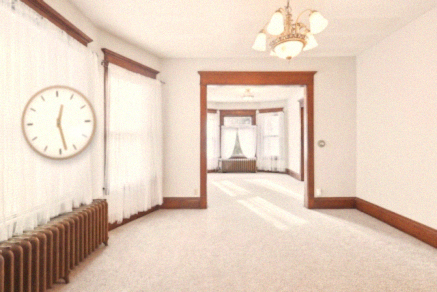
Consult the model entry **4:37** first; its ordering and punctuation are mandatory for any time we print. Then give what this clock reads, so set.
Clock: **12:28**
